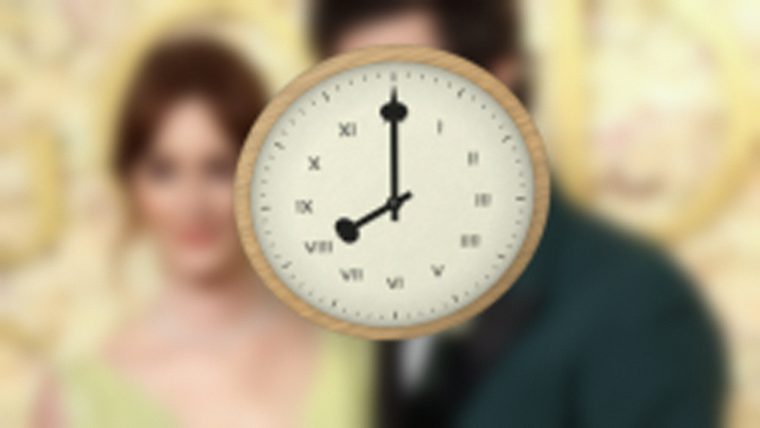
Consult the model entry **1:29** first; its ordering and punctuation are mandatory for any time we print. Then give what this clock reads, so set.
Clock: **8:00**
